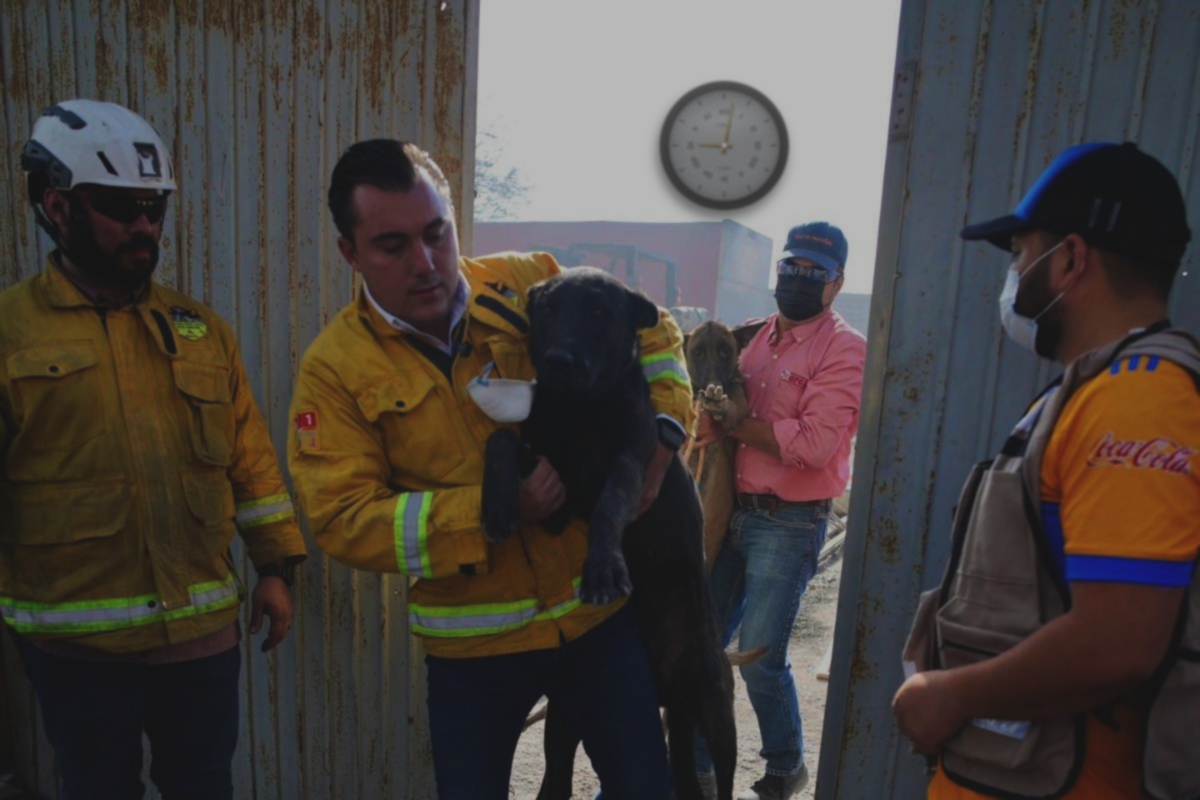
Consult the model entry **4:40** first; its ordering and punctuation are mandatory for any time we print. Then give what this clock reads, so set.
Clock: **9:02**
